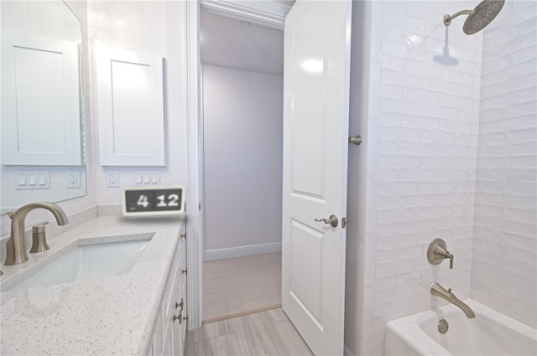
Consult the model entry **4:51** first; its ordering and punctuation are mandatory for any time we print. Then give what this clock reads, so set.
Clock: **4:12**
